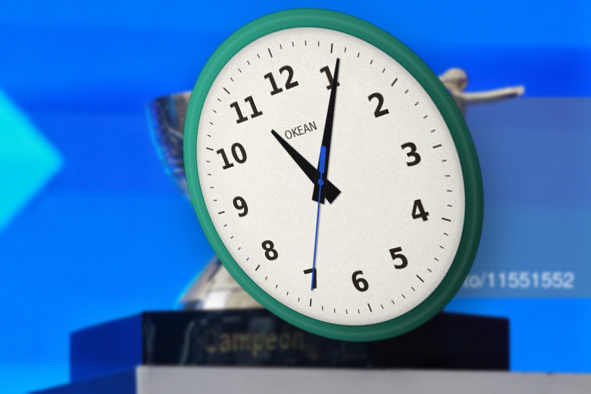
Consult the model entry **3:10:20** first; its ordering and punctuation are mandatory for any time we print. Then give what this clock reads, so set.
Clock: **11:05:35**
